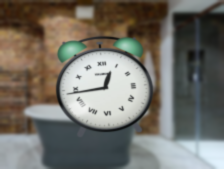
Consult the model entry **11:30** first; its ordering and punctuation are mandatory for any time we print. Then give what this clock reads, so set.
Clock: **12:44**
